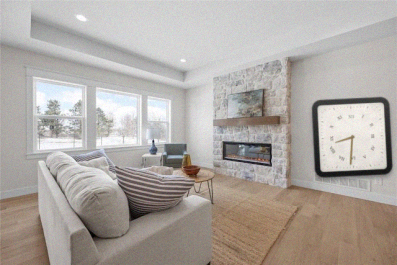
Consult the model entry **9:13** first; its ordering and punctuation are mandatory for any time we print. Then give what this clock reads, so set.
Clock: **8:31**
